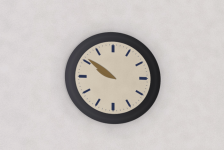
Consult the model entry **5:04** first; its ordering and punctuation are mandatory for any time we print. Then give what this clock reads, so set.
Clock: **9:51**
